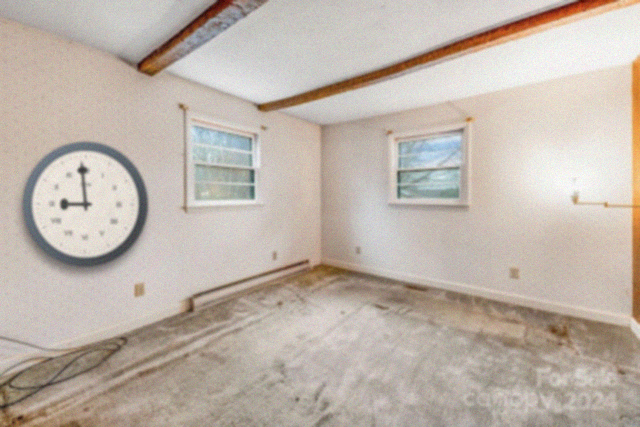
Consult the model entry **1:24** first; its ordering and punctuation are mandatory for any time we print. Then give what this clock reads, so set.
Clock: **8:59**
